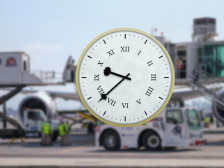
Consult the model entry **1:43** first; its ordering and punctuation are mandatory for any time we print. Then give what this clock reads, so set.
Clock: **9:38**
